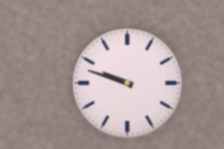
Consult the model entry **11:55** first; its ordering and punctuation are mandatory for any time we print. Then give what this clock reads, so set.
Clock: **9:48**
